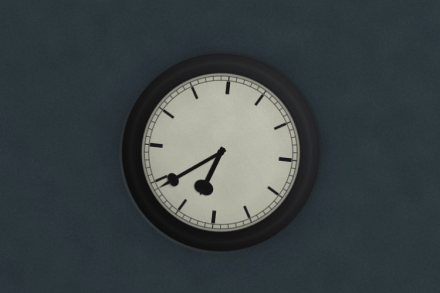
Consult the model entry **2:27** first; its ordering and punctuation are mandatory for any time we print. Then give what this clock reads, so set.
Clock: **6:39**
